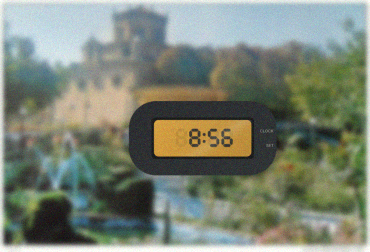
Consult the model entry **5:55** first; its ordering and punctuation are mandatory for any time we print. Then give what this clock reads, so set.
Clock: **8:56**
